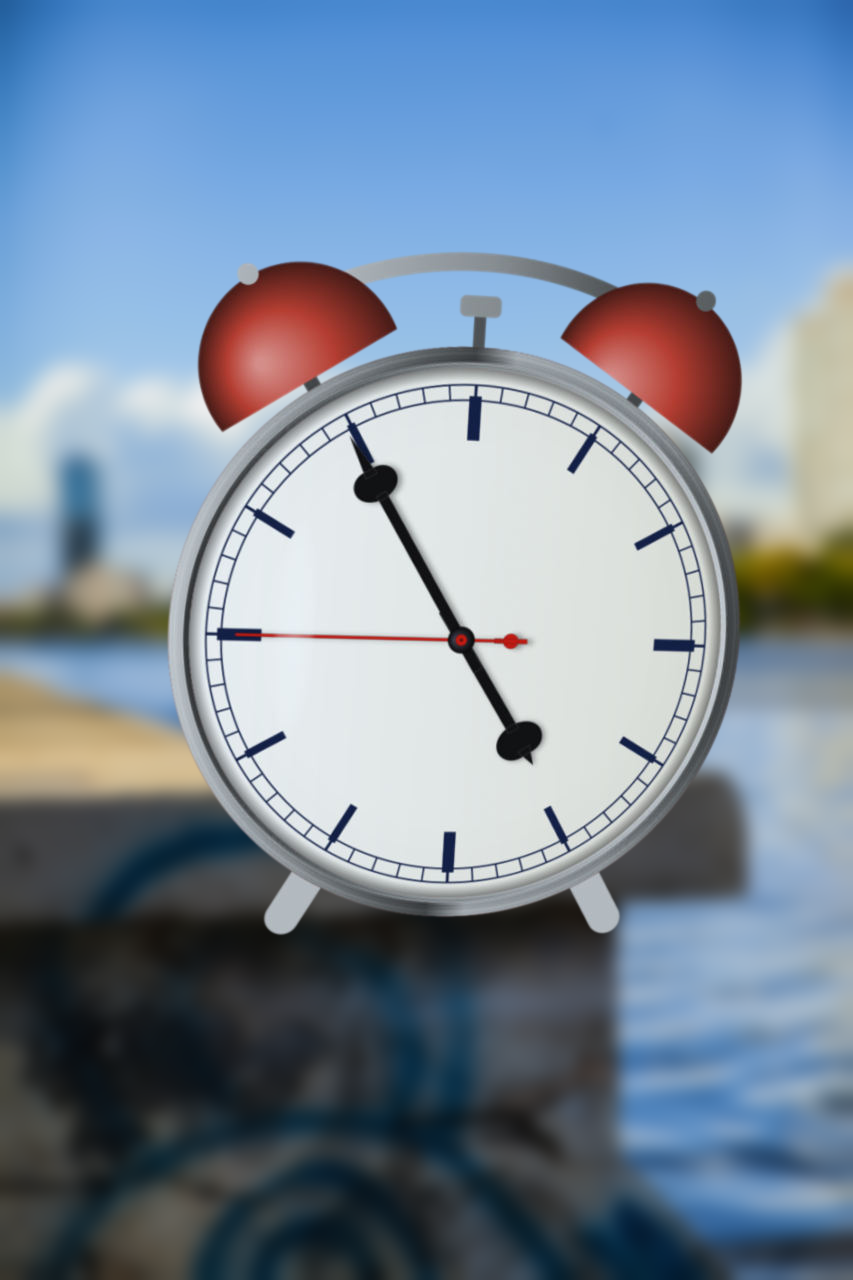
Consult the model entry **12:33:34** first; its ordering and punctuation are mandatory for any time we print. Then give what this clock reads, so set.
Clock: **4:54:45**
